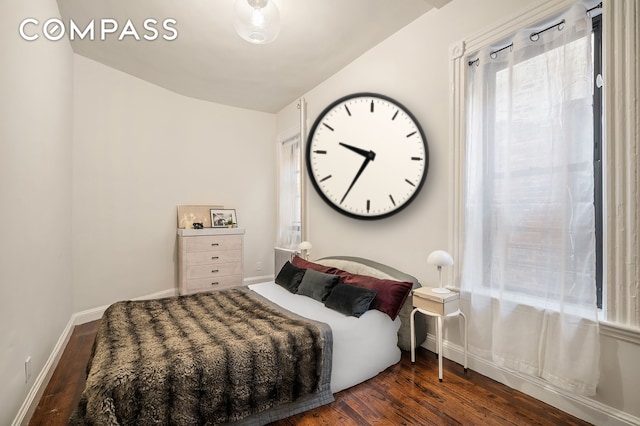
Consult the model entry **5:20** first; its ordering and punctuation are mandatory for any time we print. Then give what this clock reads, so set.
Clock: **9:35**
